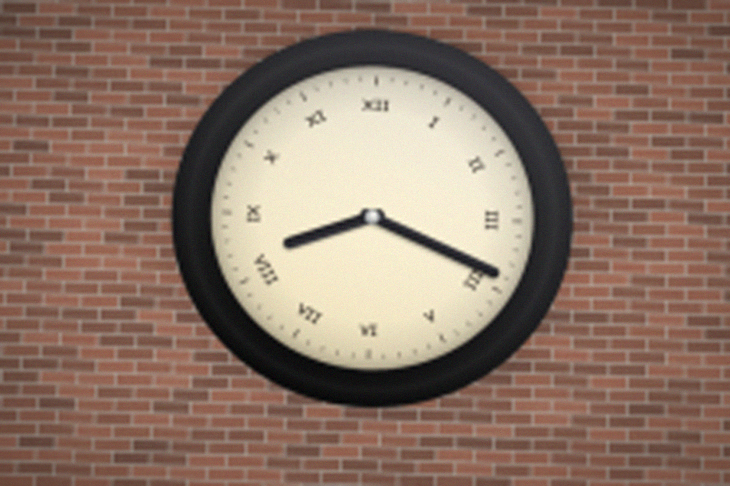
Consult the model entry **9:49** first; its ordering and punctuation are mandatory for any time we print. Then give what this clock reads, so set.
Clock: **8:19**
